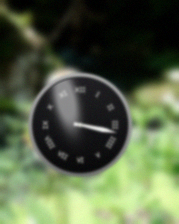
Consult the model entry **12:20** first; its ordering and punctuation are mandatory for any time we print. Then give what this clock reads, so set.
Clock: **3:17**
